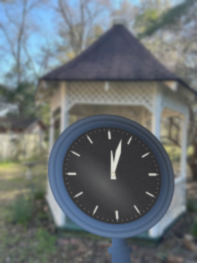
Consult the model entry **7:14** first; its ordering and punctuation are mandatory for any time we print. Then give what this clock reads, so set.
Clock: **12:03**
